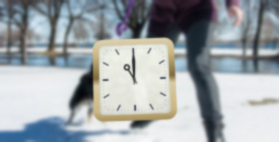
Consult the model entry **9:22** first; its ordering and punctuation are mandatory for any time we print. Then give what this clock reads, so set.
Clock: **11:00**
